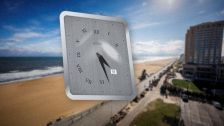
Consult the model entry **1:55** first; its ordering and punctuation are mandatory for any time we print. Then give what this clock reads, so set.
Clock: **4:27**
